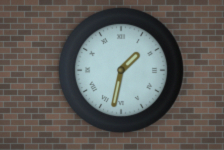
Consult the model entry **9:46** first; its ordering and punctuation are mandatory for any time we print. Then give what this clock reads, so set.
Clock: **1:32**
